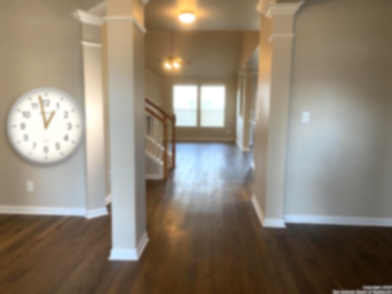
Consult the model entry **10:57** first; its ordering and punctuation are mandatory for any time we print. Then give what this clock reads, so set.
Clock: **12:58**
